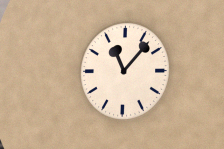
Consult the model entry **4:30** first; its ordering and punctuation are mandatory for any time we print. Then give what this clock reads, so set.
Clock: **11:07**
